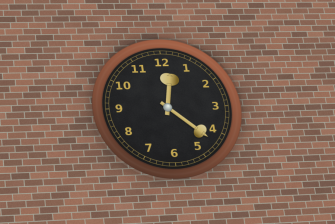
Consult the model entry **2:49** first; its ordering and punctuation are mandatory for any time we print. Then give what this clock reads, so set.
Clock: **12:22**
